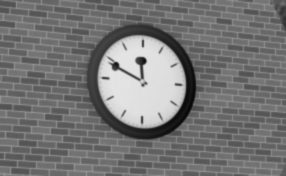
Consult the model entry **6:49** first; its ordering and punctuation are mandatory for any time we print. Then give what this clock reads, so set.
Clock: **11:49**
